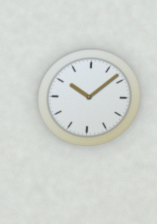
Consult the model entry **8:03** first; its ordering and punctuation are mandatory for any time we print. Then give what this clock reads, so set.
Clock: **10:08**
